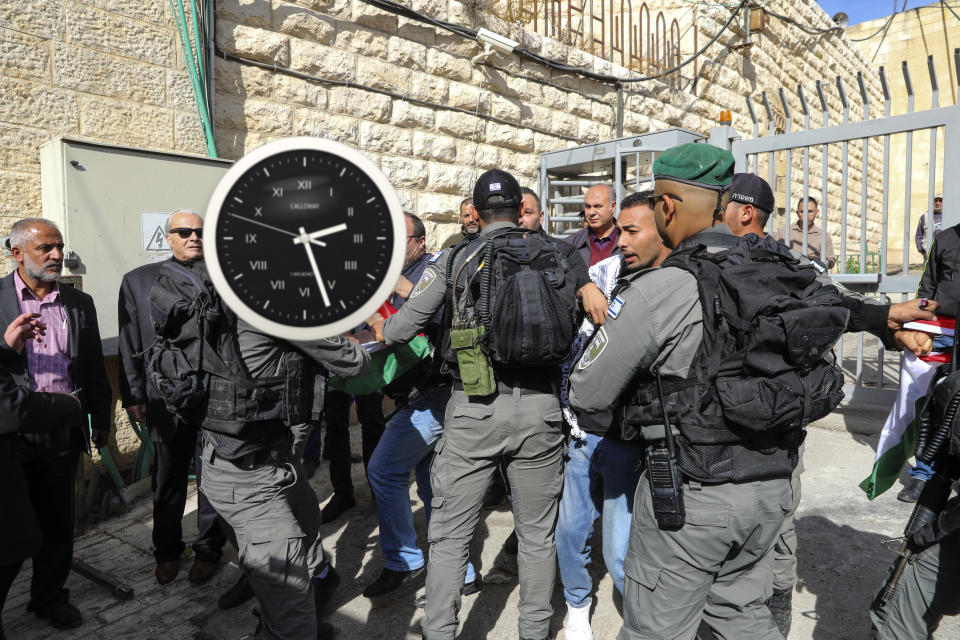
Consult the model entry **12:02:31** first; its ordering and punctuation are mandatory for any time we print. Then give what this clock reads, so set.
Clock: **2:26:48**
